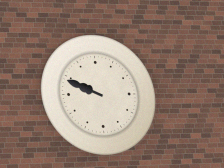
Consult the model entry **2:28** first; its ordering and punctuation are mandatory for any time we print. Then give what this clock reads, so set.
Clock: **9:49**
